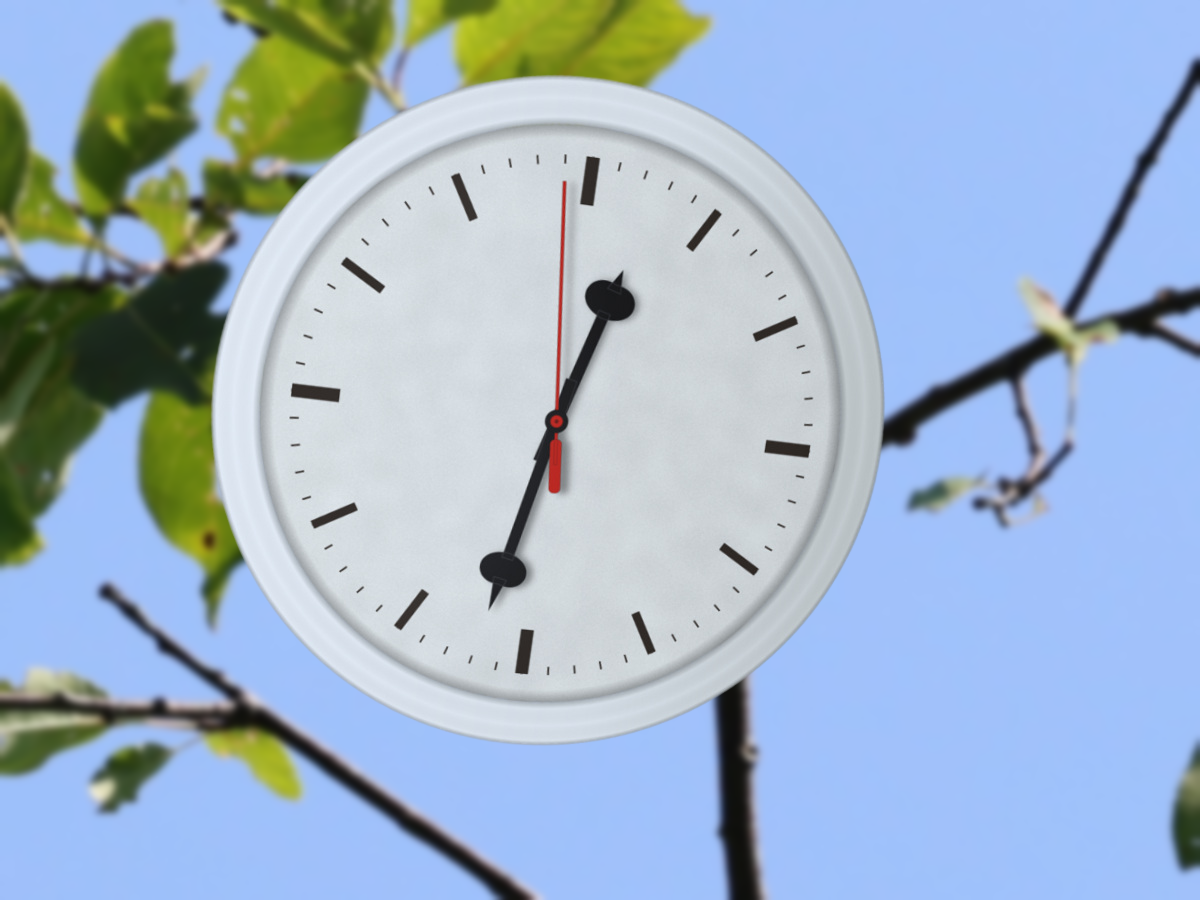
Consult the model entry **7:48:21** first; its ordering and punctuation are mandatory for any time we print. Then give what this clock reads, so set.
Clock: **12:31:59**
